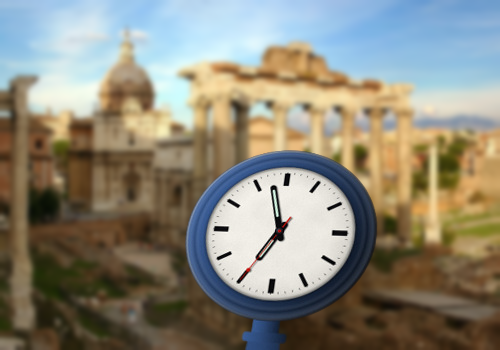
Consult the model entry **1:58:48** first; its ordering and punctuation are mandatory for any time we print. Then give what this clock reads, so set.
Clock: **6:57:35**
